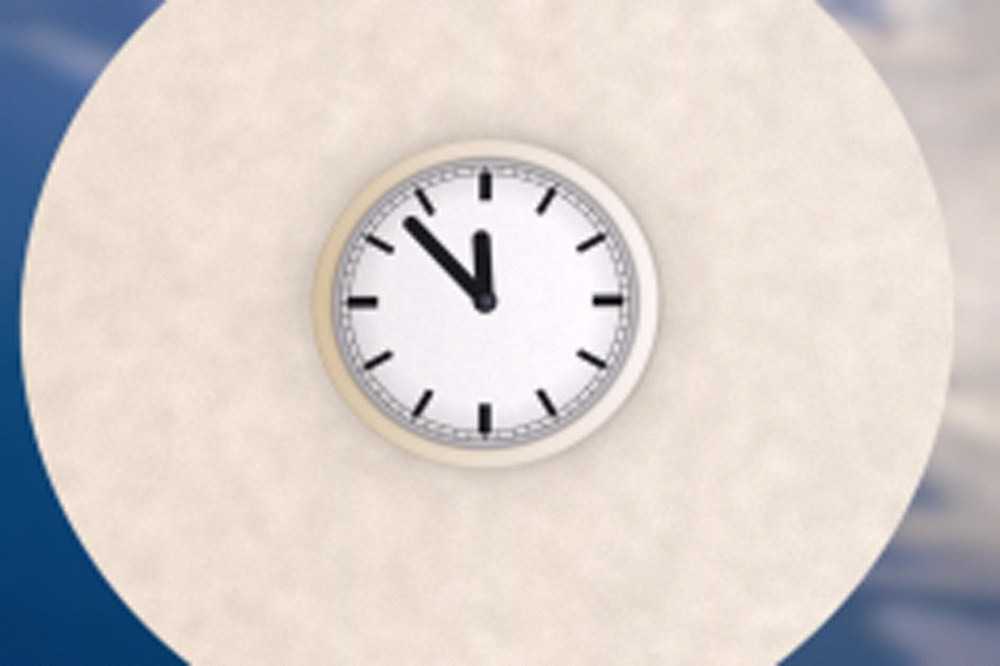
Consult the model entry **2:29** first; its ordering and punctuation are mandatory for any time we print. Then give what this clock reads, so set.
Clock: **11:53**
